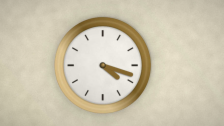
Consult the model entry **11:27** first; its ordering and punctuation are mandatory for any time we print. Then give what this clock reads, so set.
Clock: **4:18**
